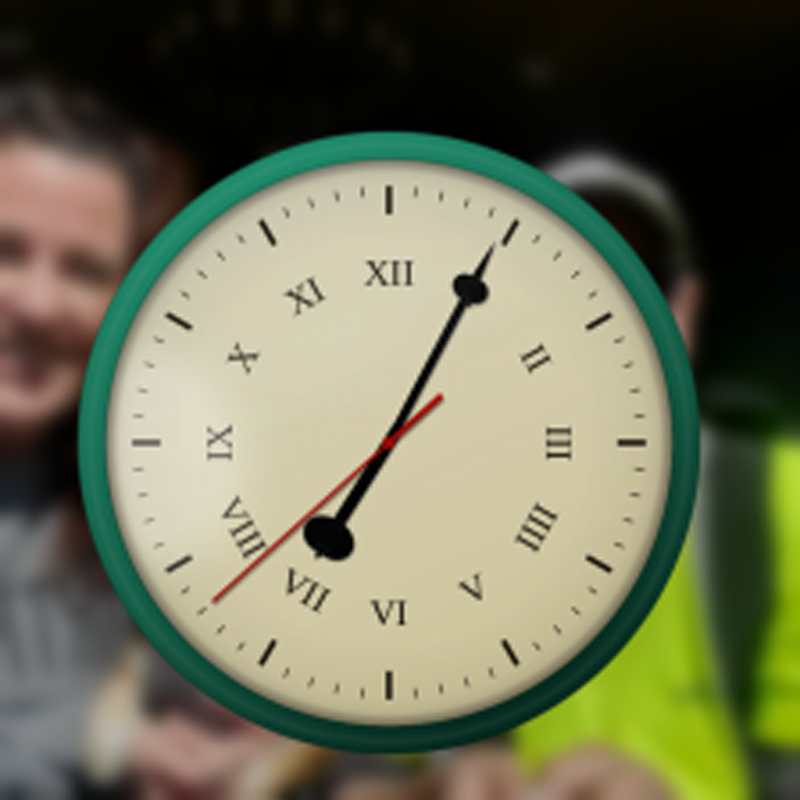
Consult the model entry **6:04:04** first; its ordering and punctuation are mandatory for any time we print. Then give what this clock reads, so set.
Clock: **7:04:38**
